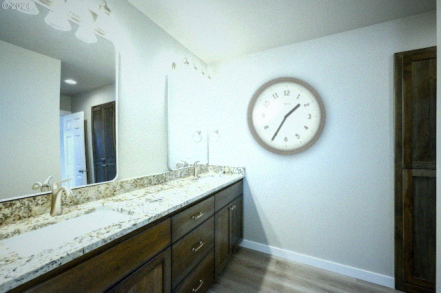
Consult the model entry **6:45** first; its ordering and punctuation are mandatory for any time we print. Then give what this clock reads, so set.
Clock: **1:35**
